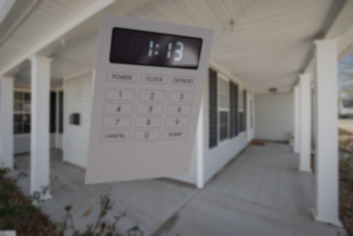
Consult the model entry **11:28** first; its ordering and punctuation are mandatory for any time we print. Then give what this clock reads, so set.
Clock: **1:13**
